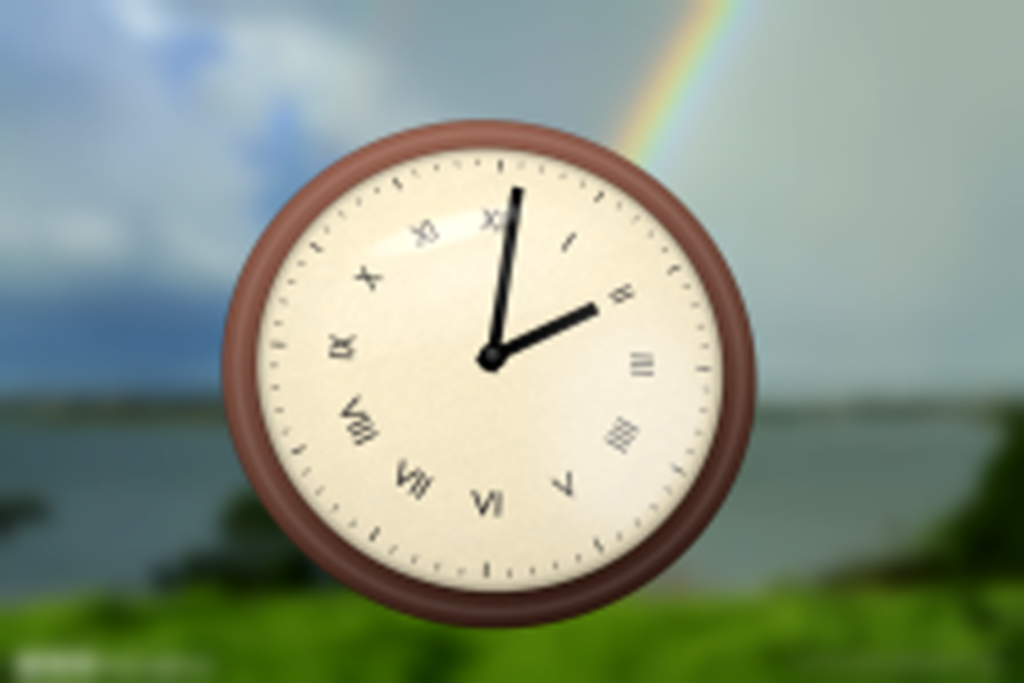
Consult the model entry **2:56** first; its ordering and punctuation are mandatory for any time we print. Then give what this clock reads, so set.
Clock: **2:01**
